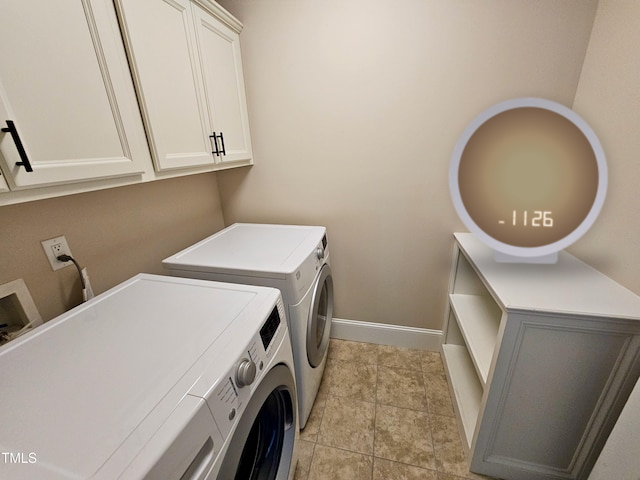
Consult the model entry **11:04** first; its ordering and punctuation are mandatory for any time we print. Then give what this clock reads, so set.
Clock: **11:26**
